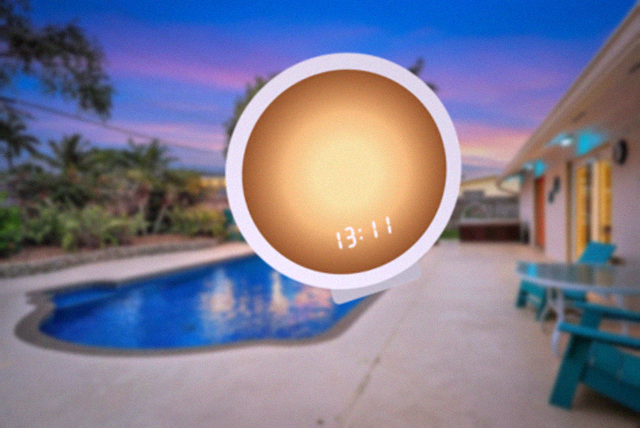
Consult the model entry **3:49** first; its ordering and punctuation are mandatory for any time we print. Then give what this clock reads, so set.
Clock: **13:11**
